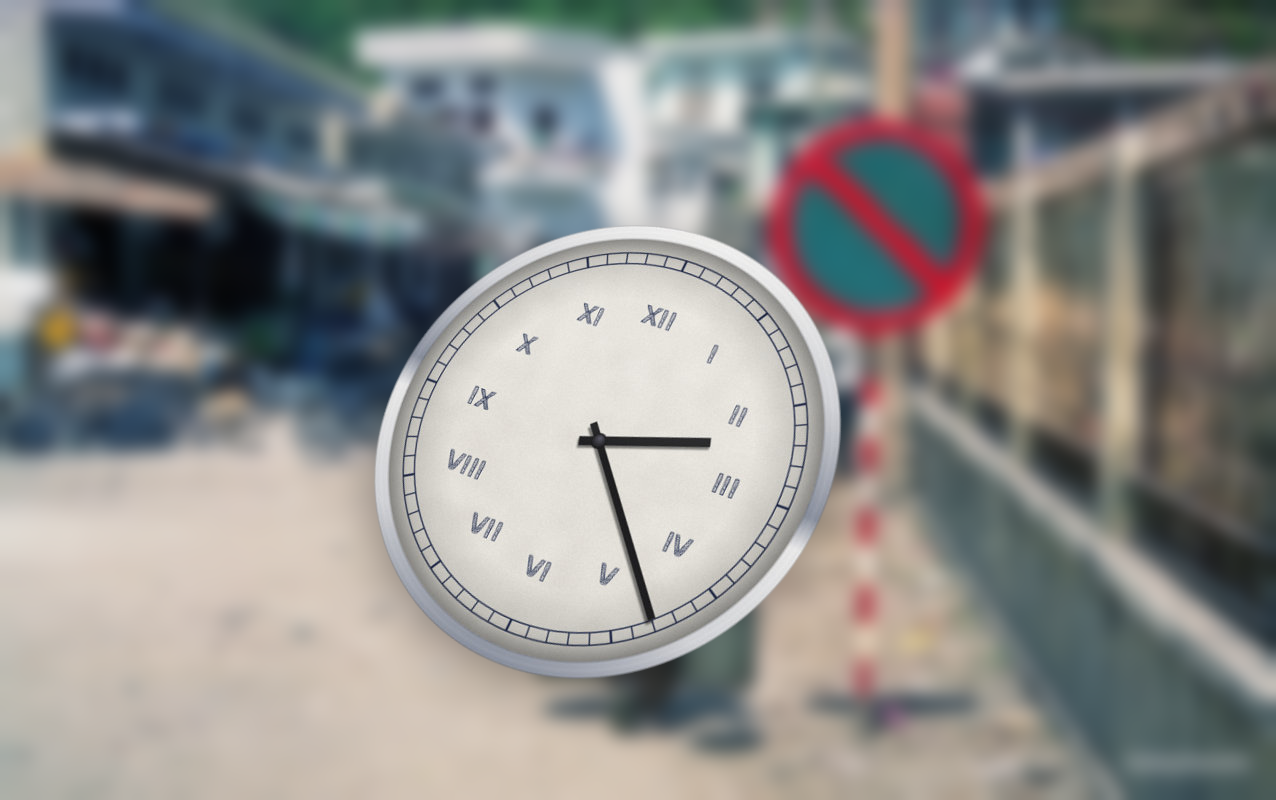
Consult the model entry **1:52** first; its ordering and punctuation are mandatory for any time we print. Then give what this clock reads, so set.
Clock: **2:23**
